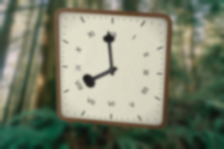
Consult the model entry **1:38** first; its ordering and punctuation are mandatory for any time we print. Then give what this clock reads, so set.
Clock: **7:59**
